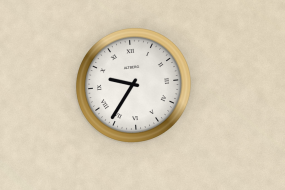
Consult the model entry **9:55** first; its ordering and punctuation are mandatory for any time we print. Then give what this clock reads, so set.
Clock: **9:36**
